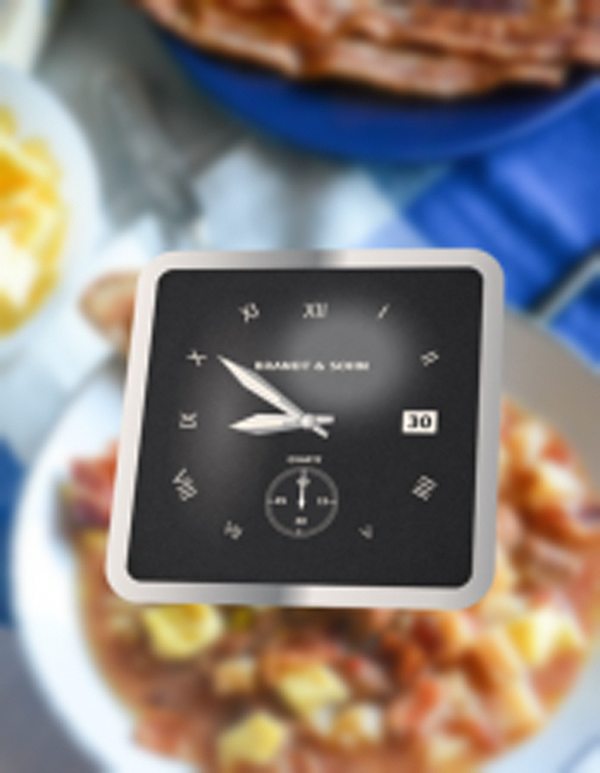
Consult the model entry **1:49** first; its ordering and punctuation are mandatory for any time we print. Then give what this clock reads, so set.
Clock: **8:51**
